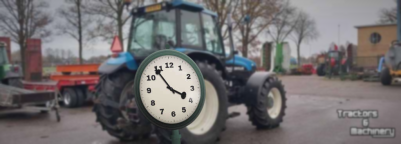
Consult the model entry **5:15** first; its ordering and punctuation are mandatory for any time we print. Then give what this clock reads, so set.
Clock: **3:54**
